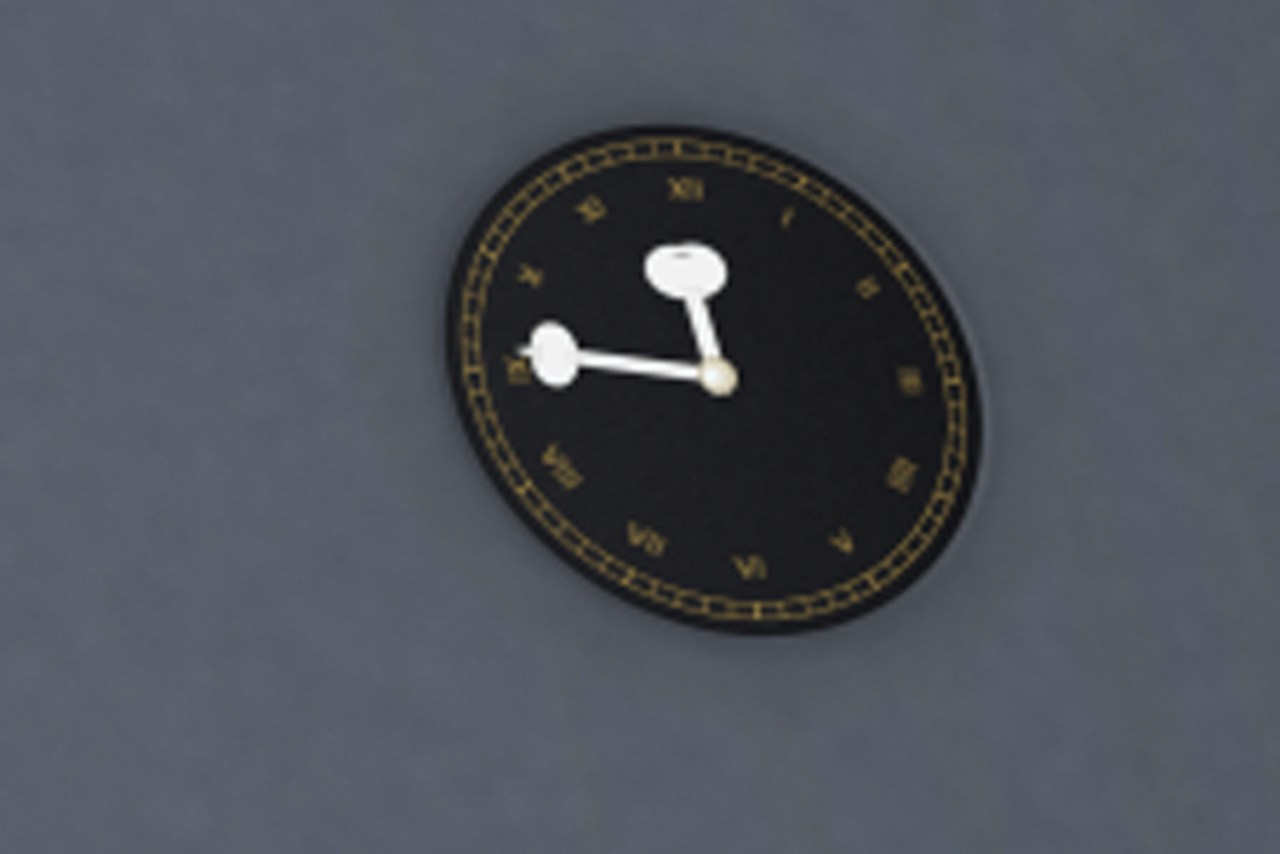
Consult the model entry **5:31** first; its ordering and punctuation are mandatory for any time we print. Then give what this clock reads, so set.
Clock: **11:46**
